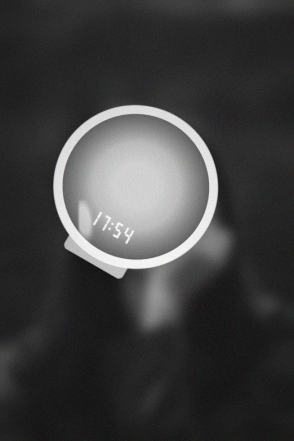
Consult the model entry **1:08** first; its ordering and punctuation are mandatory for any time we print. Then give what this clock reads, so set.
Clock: **17:54**
